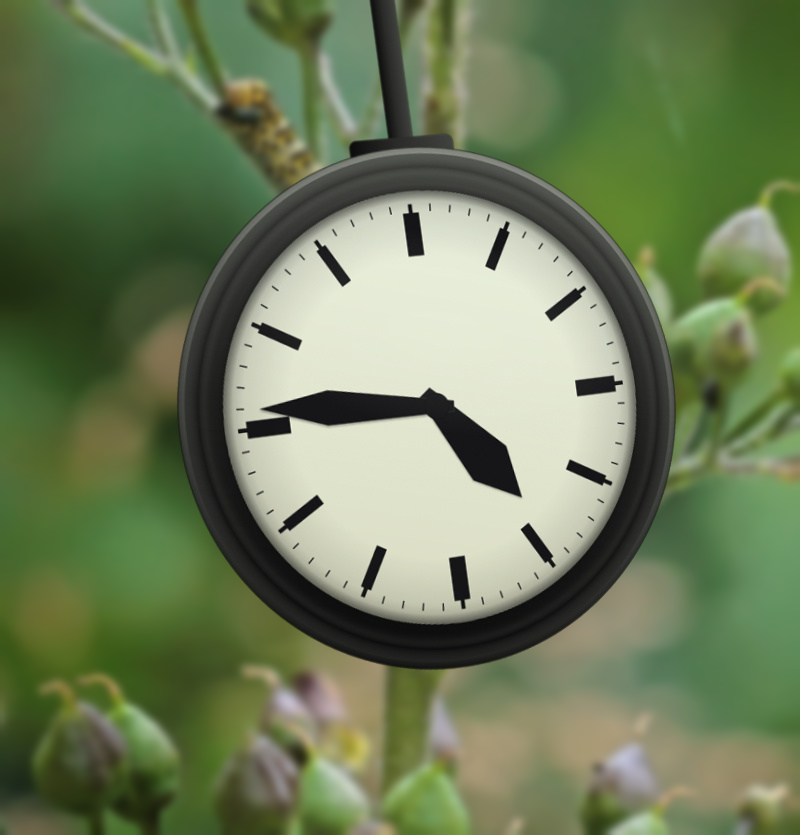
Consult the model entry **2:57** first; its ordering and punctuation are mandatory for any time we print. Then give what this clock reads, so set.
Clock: **4:46**
